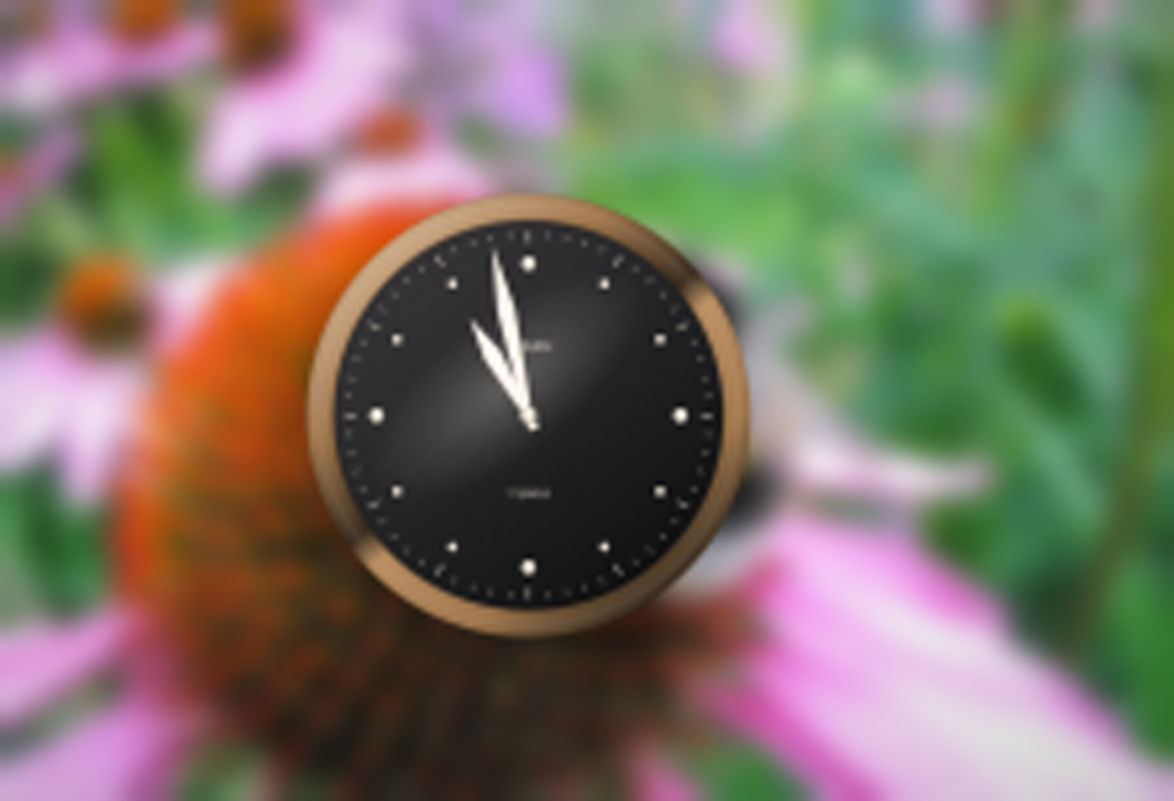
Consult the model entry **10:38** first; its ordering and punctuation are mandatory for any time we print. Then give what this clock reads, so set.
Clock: **10:58**
